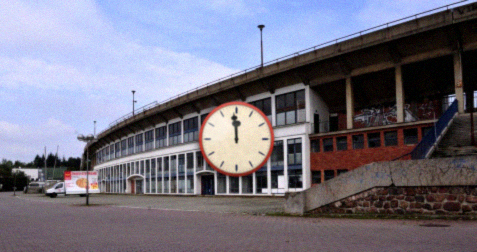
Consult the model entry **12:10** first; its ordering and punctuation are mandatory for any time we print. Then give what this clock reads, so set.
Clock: **11:59**
